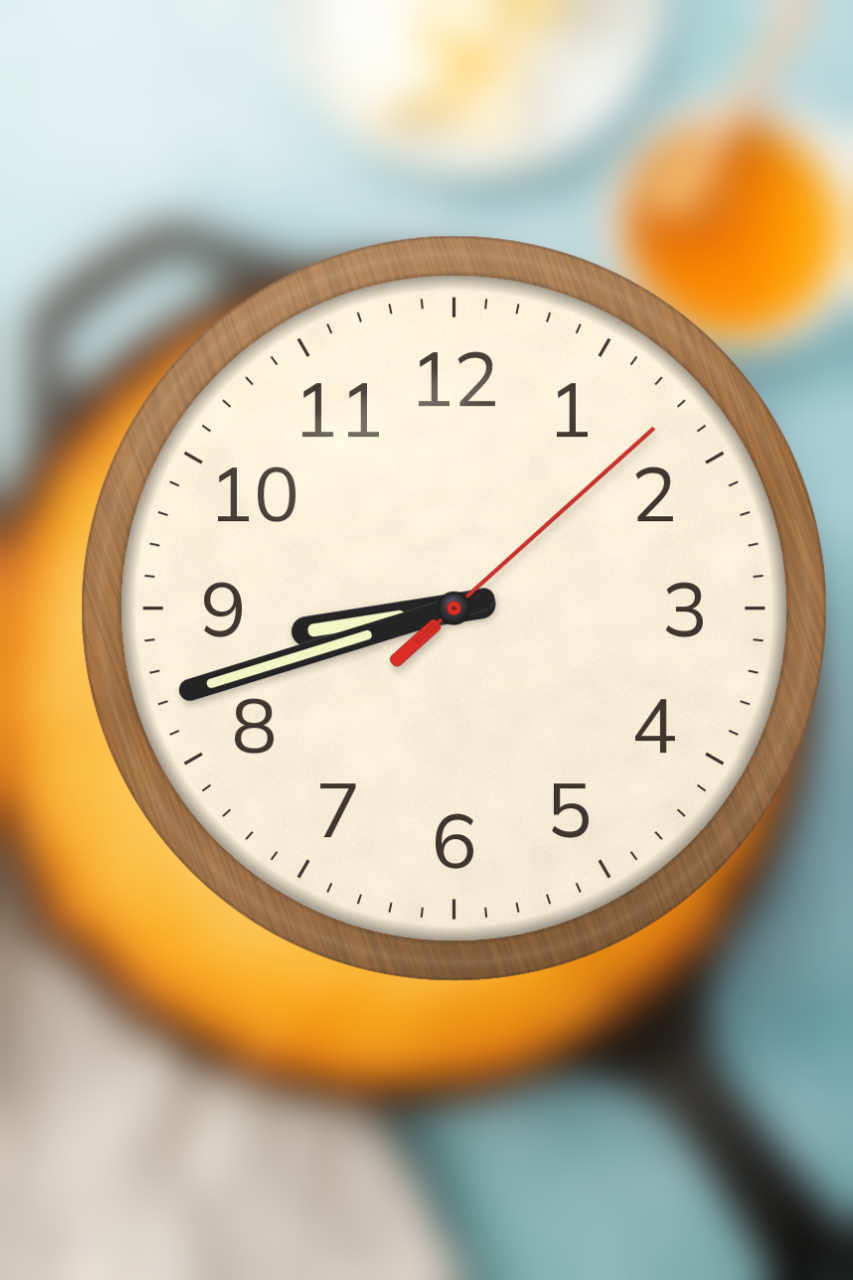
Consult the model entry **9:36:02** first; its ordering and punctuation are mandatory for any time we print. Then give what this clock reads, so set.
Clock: **8:42:08**
